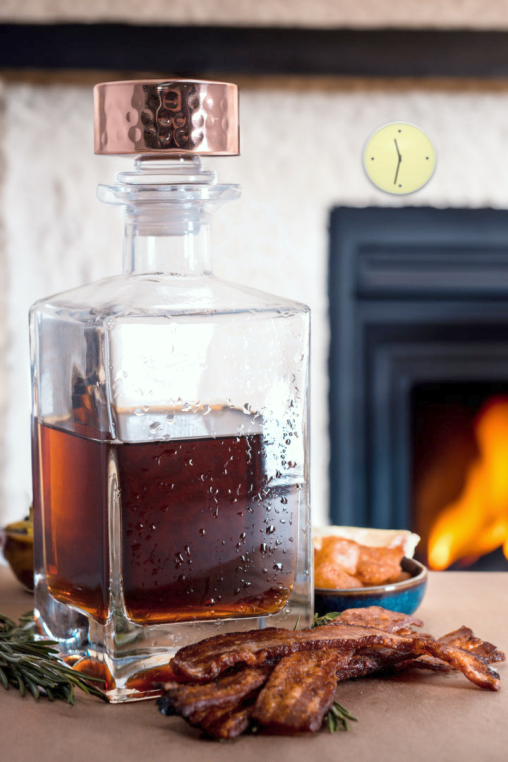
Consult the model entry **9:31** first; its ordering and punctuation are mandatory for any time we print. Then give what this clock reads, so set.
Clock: **11:32**
